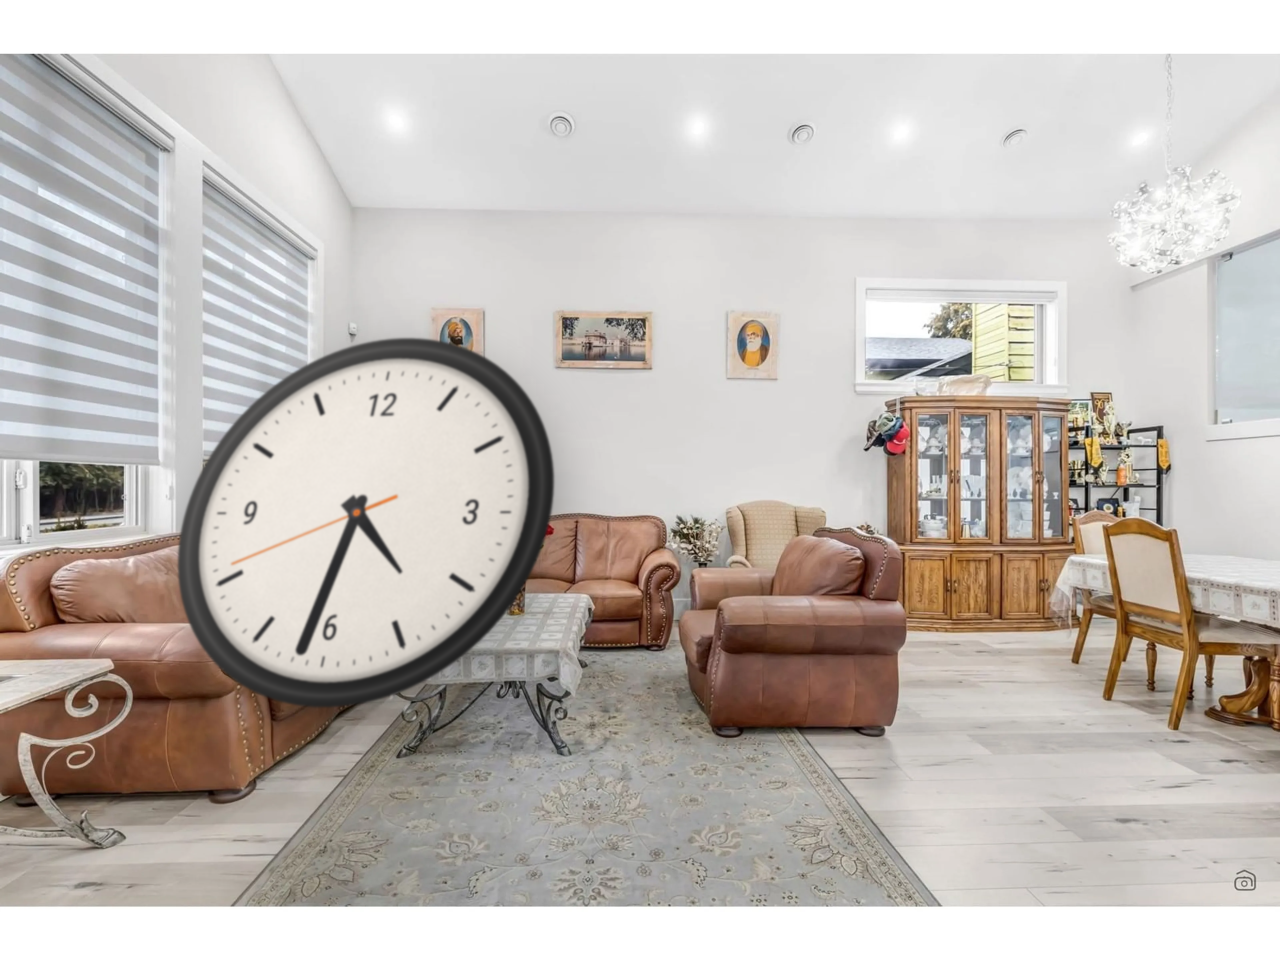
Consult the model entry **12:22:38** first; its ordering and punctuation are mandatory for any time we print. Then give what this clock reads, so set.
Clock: **4:31:41**
